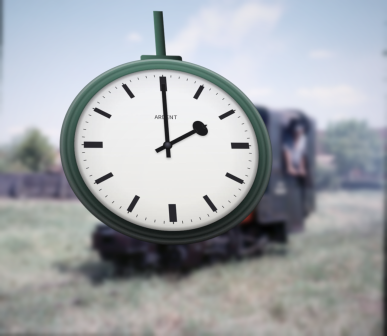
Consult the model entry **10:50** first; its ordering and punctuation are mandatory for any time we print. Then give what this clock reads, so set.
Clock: **2:00**
